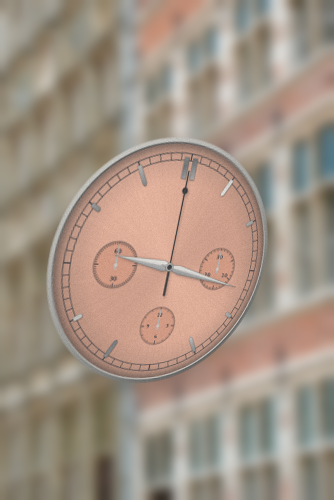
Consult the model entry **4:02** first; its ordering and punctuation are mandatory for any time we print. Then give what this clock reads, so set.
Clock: **9:17**
